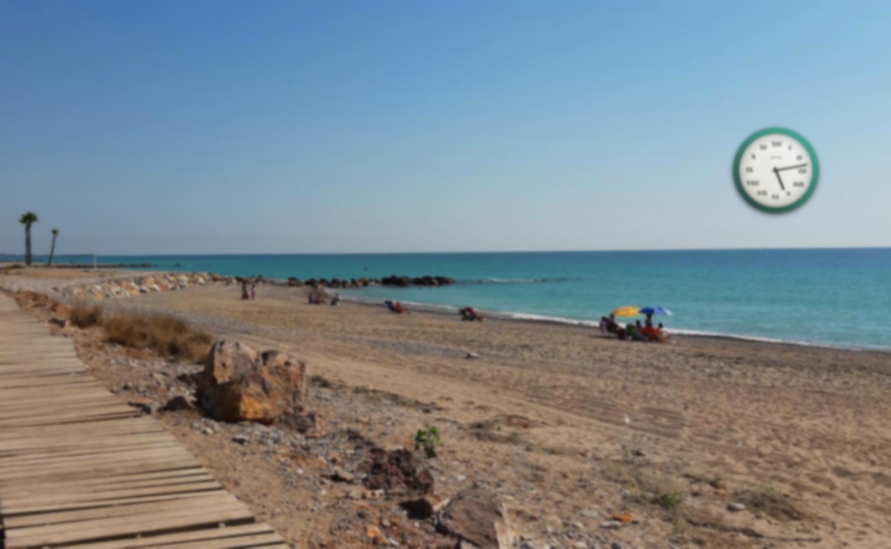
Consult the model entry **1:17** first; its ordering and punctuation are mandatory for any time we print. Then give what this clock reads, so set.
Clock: **5:13**
